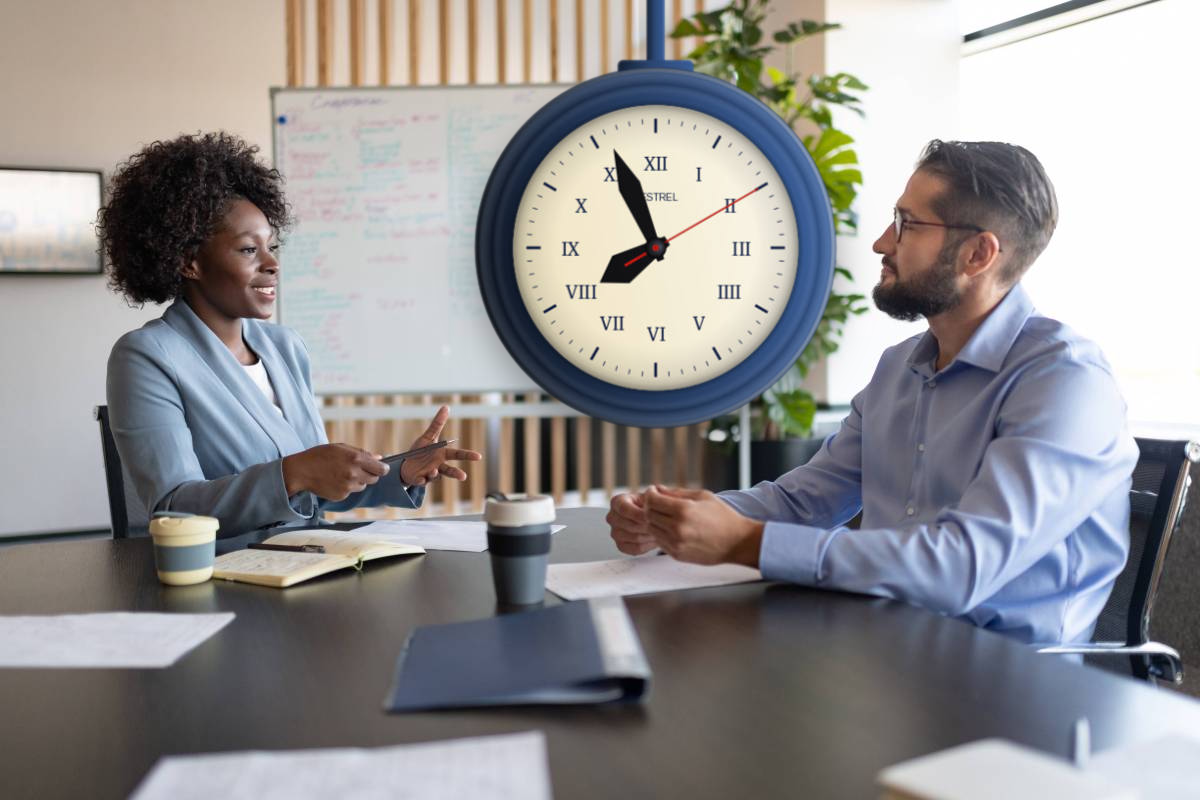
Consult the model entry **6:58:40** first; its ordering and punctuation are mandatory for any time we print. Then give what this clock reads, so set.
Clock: **7:56:10**
